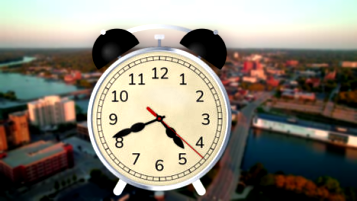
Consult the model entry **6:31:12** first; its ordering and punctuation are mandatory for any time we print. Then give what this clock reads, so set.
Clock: **4:41:22**
